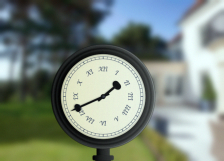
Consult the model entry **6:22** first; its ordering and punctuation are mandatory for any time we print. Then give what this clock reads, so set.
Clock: **1:41**
